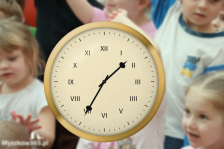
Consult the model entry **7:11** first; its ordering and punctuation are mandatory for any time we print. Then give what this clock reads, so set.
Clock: **1:35**
